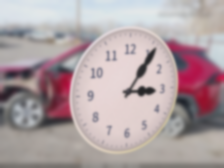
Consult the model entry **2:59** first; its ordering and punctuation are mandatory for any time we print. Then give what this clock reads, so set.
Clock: **3:06**
